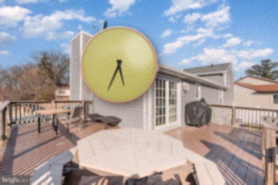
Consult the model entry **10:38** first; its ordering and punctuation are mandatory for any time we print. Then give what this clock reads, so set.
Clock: **5:34**
